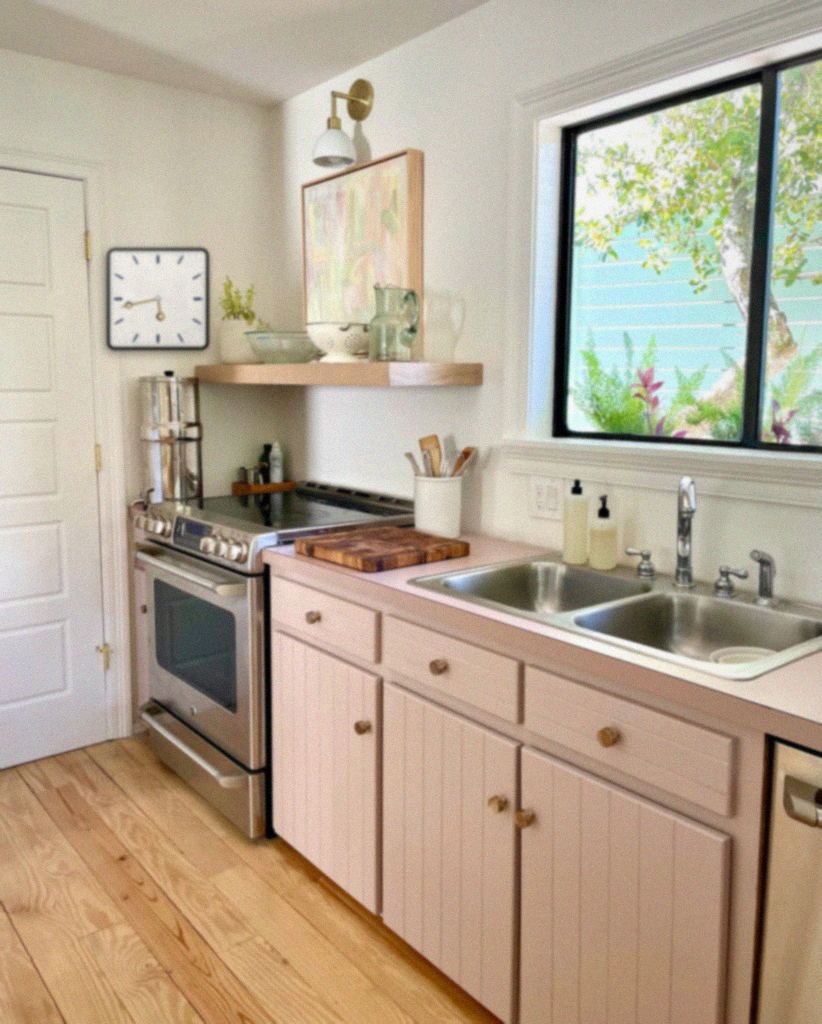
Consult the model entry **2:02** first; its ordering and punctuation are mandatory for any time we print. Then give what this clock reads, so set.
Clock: **5:43**
